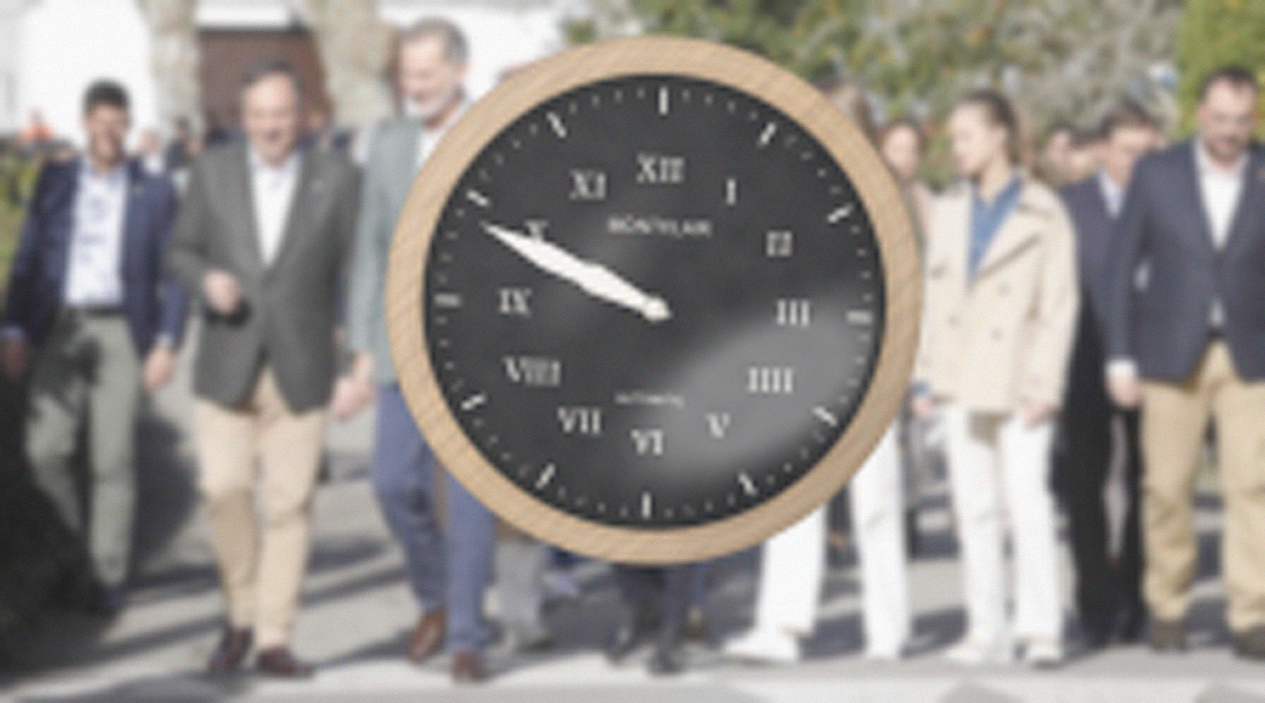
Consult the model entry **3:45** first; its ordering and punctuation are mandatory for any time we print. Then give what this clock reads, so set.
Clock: **9:49**
